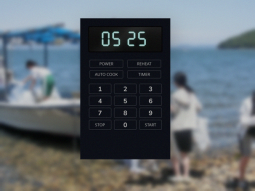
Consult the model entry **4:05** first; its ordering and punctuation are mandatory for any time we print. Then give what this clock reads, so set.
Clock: **5:25**
